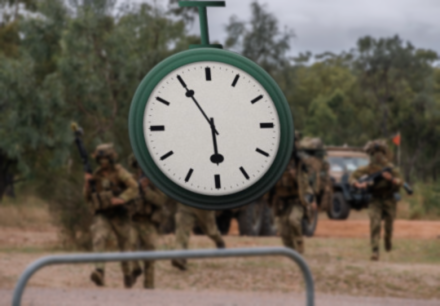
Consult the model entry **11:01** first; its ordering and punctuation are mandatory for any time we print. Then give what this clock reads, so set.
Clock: **5:55**
